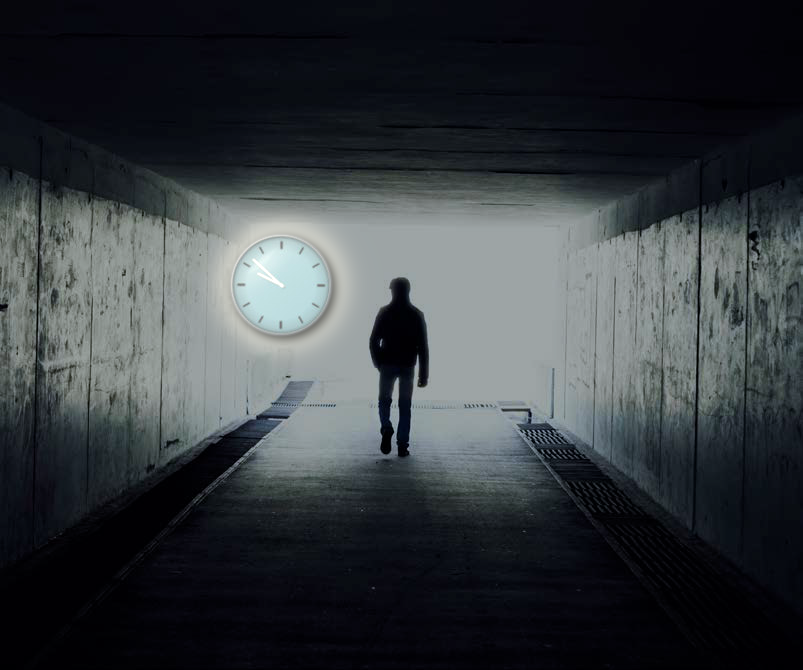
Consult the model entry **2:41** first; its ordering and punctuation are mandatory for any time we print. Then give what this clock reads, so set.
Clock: **9:52**
